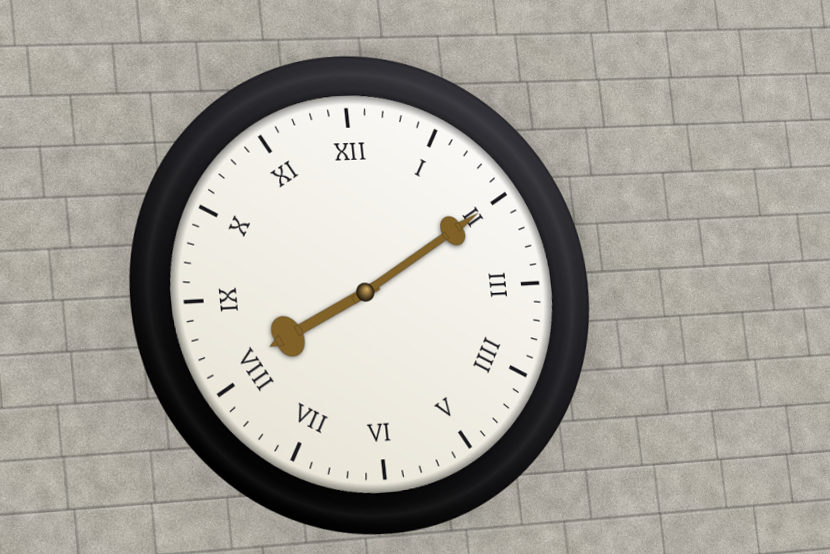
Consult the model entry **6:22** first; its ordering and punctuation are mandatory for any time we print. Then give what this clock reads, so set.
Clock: **8:10**
